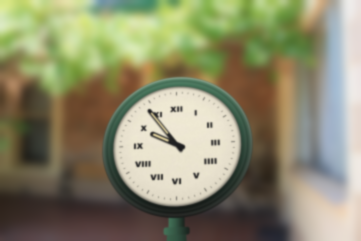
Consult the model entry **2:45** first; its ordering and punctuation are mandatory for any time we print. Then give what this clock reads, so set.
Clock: **9:54**
